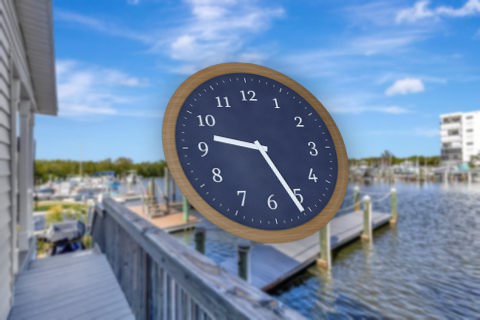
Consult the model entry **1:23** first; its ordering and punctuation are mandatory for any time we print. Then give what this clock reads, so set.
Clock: **9:26**
